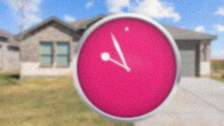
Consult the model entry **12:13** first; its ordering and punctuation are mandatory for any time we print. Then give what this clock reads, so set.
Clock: **9:56**
